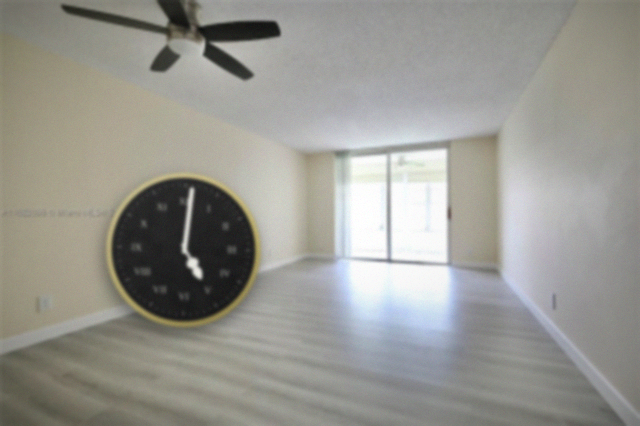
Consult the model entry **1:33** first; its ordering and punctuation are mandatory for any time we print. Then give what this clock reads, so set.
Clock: **5:01**
